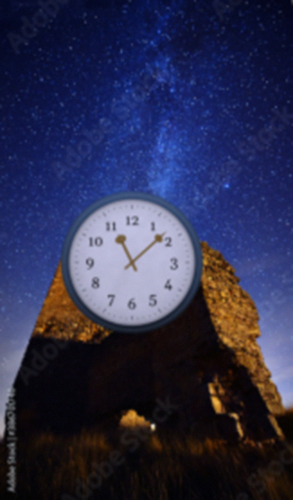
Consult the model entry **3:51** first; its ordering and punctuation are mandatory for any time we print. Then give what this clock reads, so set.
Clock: **11:08**
